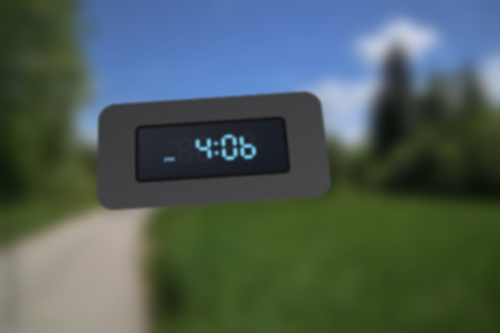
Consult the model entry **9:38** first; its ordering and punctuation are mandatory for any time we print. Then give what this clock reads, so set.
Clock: **4:06**
